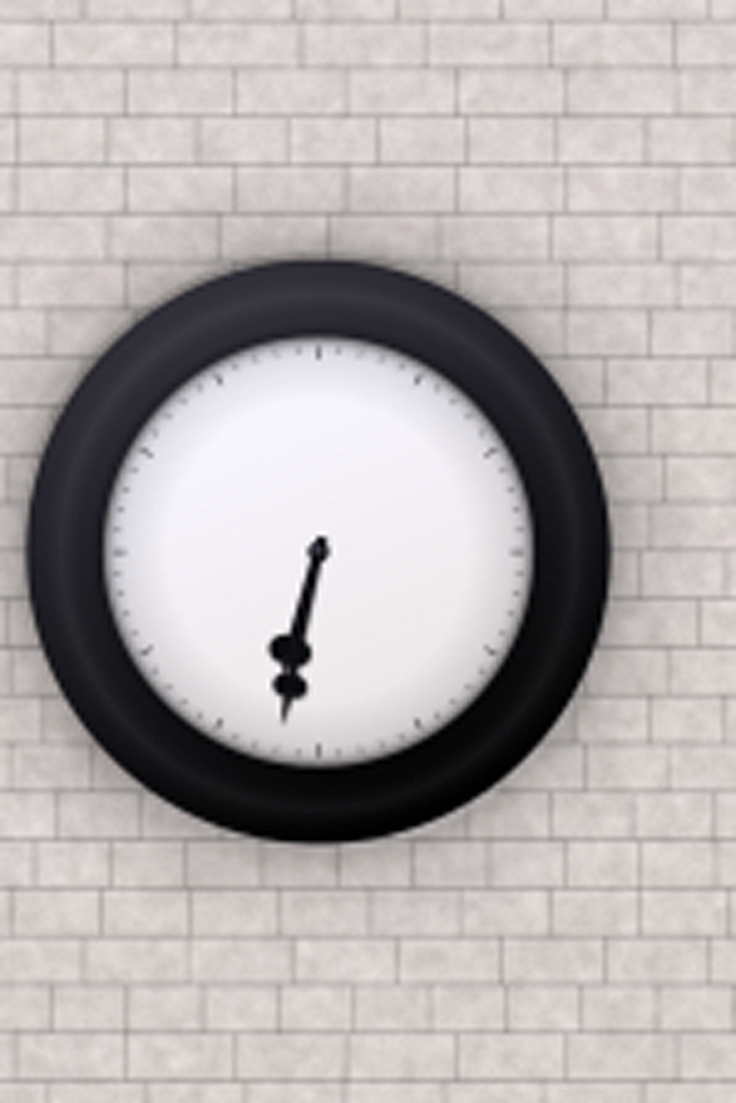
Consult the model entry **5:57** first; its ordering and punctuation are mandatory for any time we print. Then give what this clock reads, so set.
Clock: **6:32**
